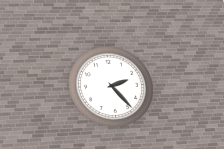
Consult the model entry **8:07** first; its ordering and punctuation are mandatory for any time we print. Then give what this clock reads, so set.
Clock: **2:24**
